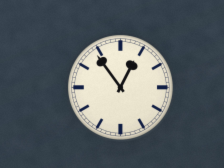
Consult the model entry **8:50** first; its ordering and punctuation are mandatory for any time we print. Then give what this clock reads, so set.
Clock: **12:54**
